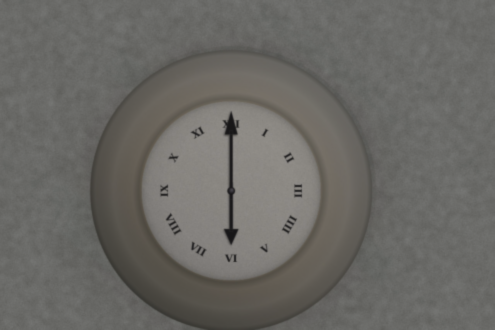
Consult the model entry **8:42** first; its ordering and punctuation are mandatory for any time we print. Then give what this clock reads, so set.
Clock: **6:00**
